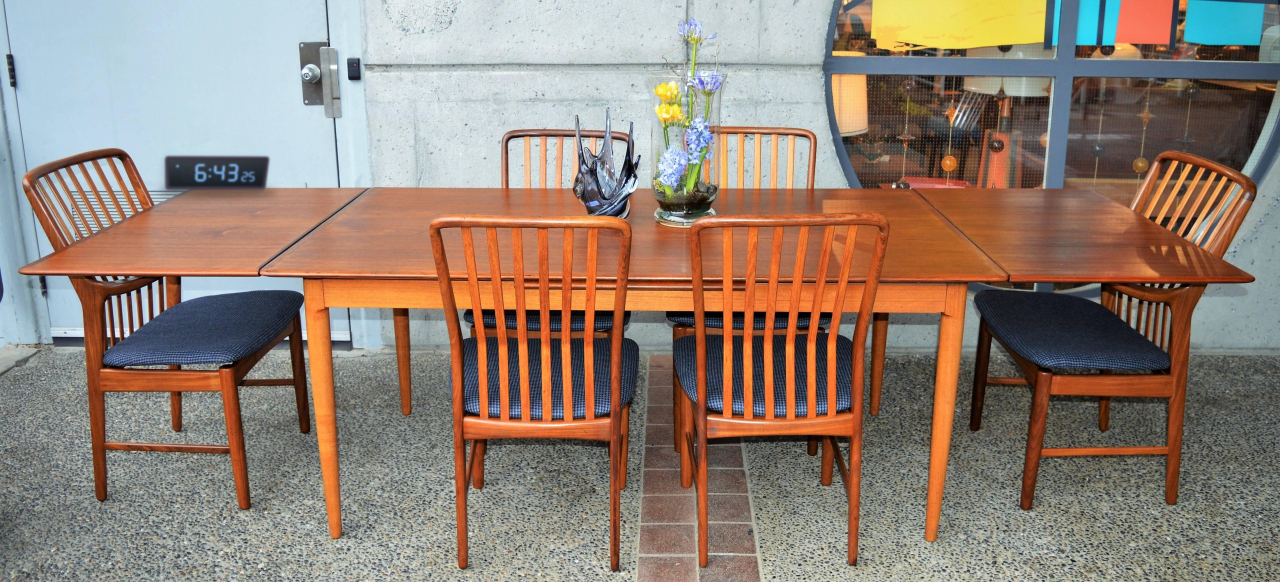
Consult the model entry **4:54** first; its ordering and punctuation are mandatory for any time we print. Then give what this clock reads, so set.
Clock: **6:43**
